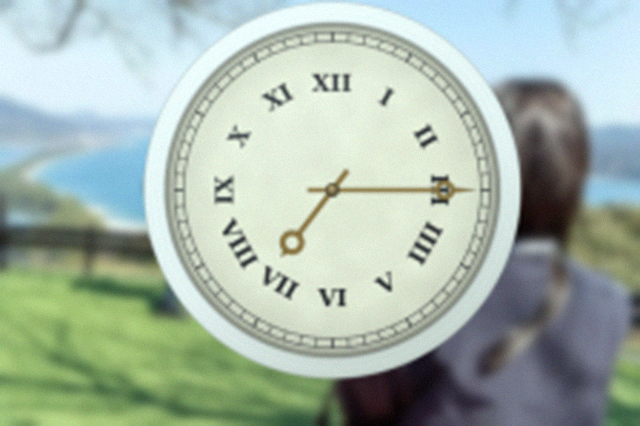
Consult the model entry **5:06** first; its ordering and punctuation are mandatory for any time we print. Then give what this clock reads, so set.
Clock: **7:15**
